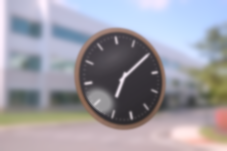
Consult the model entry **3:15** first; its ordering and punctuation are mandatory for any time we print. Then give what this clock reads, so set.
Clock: **7:10**
